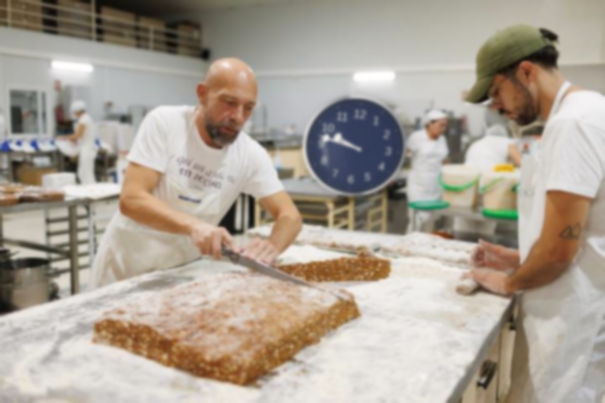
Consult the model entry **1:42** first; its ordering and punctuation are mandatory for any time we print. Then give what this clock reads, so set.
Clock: **9:47**
